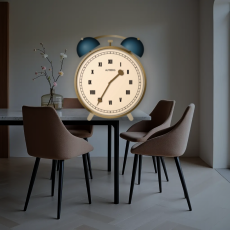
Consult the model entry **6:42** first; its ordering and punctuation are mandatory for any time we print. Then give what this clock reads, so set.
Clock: **1:35**
